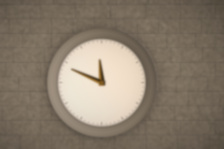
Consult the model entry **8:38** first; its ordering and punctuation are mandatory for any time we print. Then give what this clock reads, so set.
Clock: **11:49**
